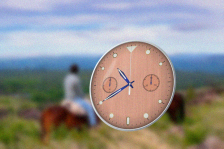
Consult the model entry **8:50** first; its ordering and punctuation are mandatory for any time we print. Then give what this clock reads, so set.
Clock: **10:40**
